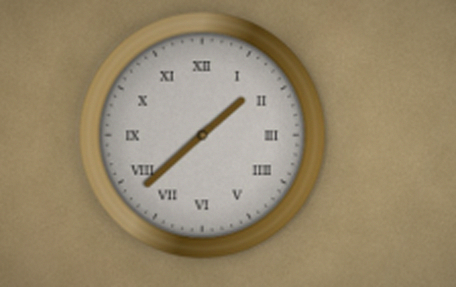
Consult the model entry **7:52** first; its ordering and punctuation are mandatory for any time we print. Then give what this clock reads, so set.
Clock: **1:38**
